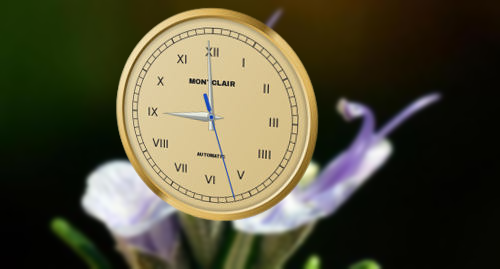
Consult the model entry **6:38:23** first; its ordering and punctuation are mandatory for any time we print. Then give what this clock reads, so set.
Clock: **8:59:27**
